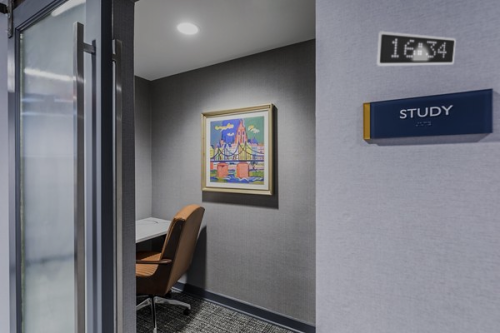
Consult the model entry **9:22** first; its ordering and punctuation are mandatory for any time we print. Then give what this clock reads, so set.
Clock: **16:34**
